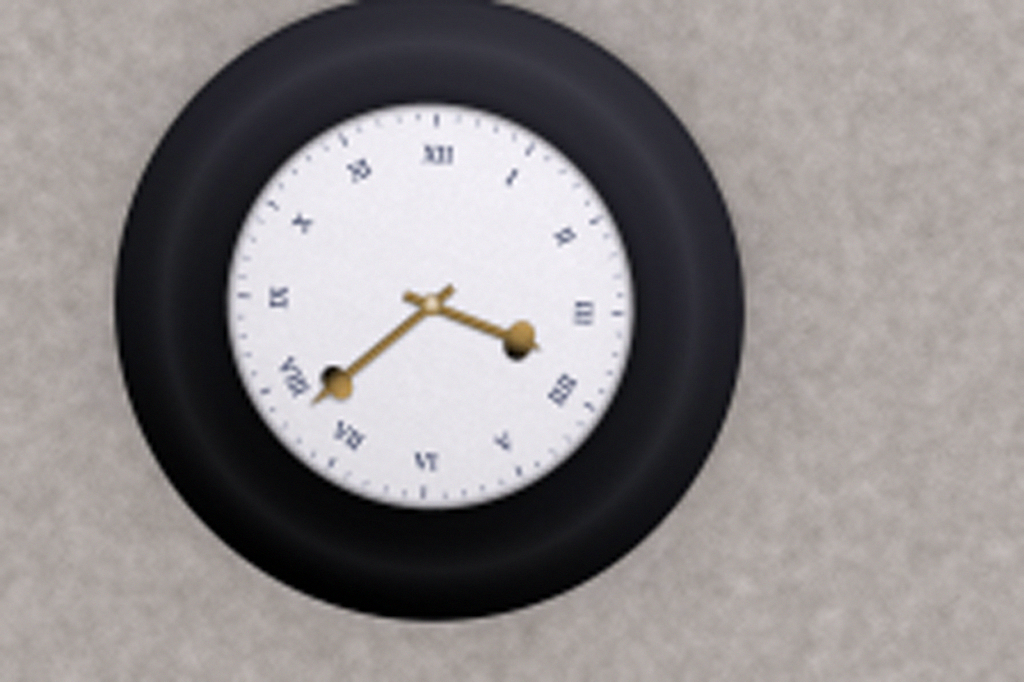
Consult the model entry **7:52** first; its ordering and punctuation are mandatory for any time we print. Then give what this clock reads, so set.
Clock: **3:38**
